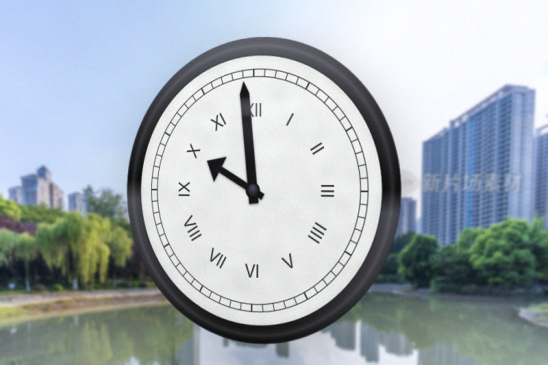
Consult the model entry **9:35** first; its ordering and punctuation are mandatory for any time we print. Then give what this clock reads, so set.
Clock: **9:59**
